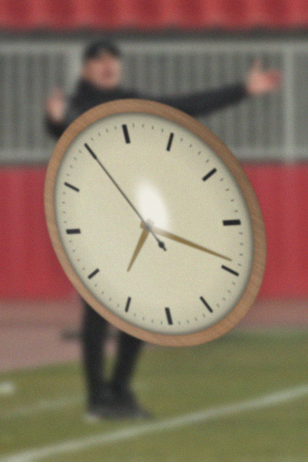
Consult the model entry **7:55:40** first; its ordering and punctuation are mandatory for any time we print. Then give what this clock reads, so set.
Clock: **7:18:55**
